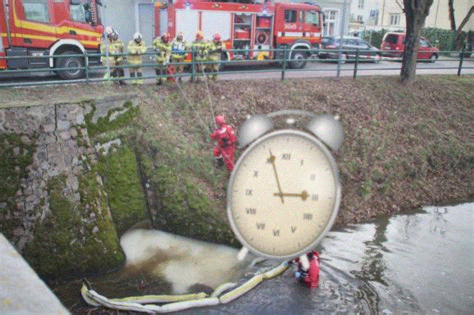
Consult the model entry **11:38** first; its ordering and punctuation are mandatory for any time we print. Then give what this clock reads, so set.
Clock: **2:56**
